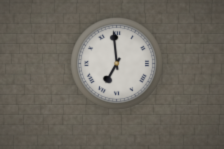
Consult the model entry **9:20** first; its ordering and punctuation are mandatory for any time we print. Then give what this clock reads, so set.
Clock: **6:59**
